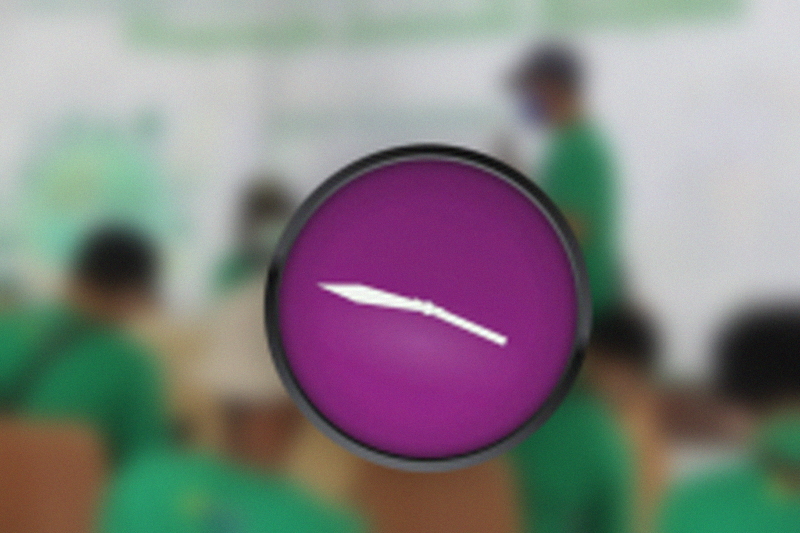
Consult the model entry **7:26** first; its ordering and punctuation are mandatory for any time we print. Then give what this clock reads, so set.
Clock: **3:47**
